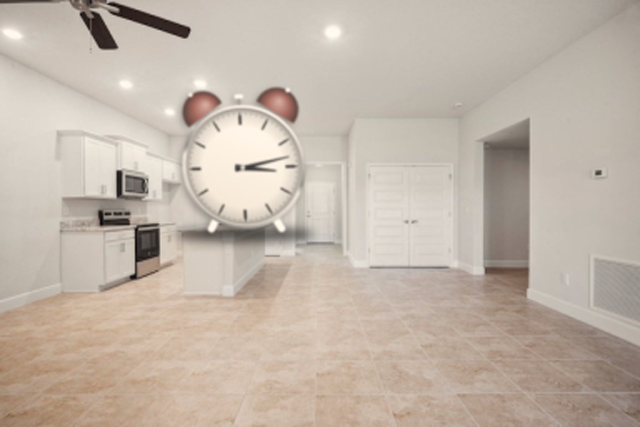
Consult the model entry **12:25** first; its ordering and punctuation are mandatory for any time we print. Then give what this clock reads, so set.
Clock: **3:13**
